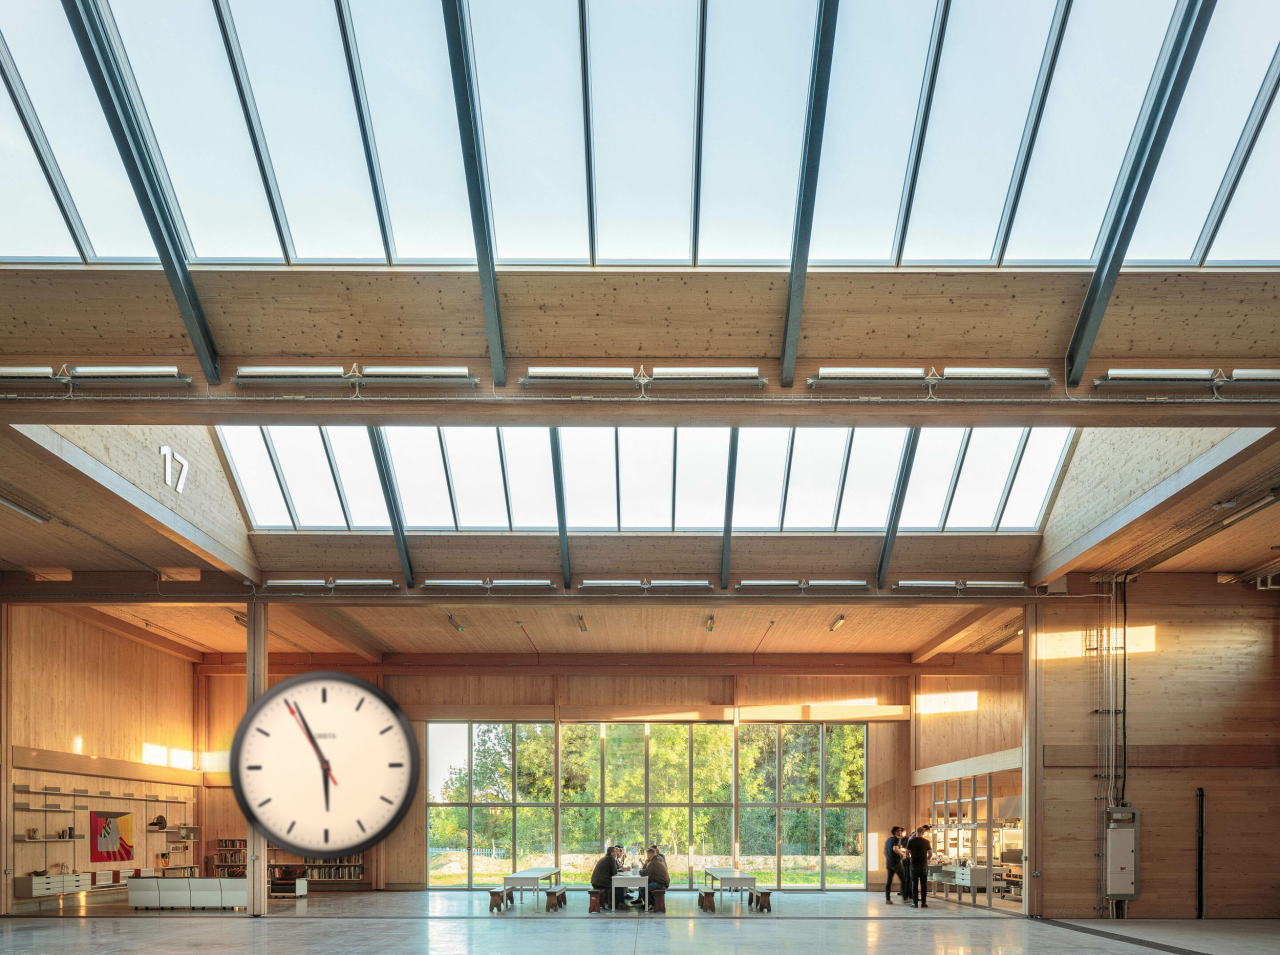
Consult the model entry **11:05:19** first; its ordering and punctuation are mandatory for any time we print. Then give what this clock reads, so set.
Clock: **5:55:55**
